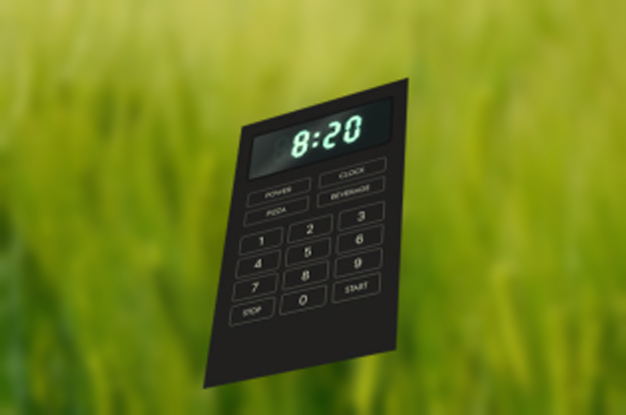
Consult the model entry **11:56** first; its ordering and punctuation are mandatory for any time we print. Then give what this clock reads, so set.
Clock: **8:20**
